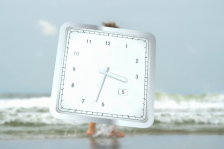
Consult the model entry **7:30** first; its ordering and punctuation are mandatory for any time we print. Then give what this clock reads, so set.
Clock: **3:32**
